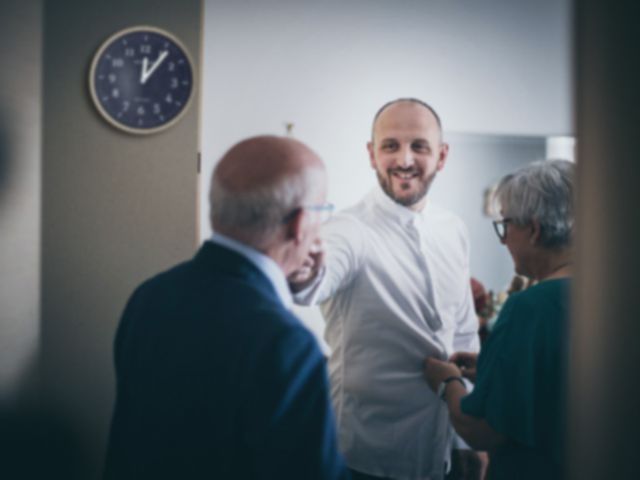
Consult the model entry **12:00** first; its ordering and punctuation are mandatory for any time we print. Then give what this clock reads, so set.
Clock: **12:06**
